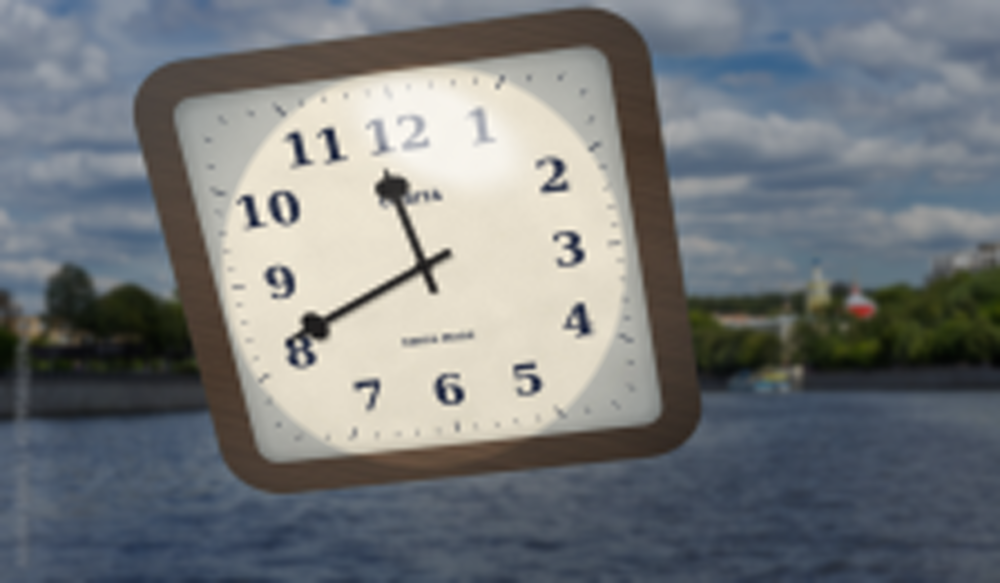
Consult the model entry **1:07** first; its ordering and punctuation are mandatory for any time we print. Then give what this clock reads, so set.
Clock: **11:41**
